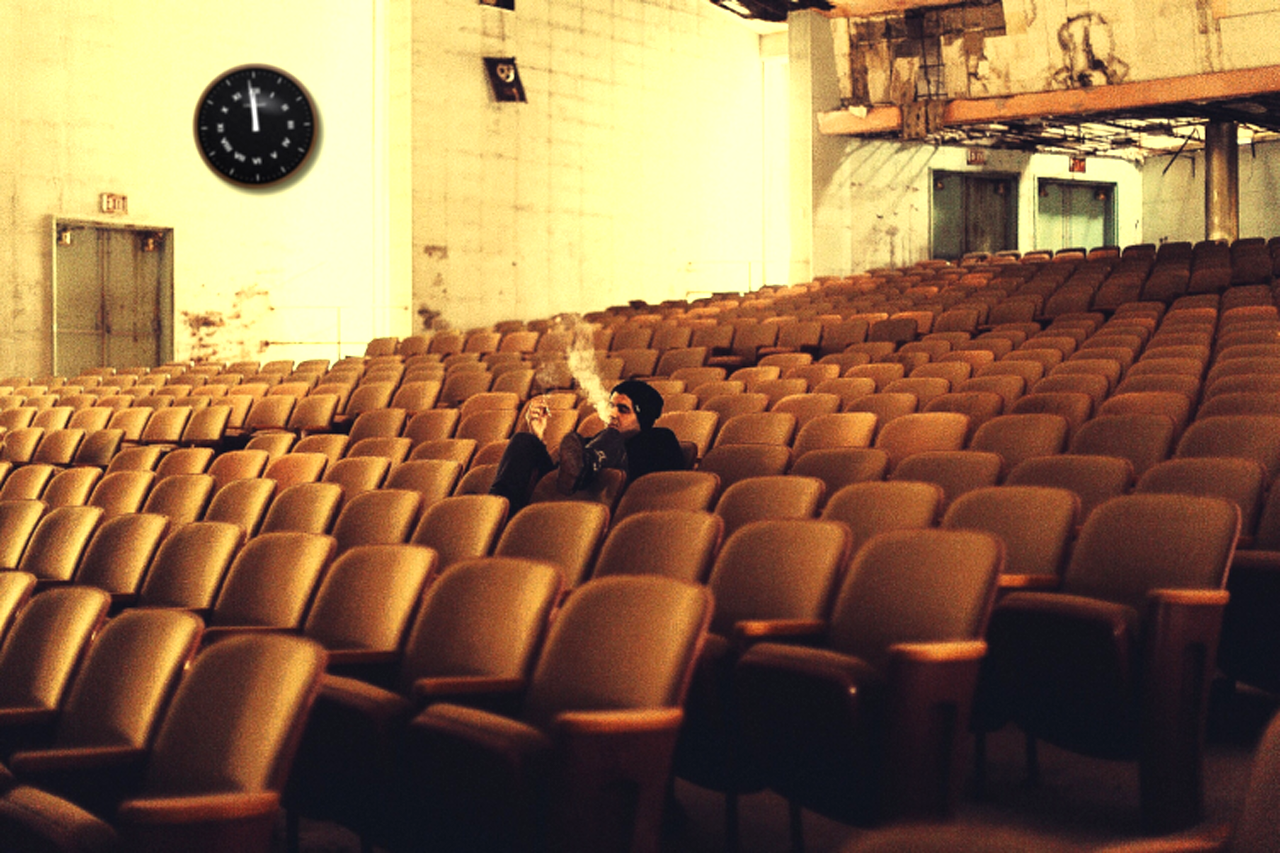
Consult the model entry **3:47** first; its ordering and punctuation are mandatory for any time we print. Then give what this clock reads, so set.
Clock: **11:59**
